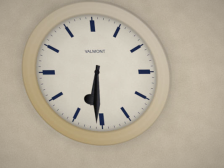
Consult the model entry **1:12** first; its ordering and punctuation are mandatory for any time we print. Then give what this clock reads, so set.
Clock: **6:31**
